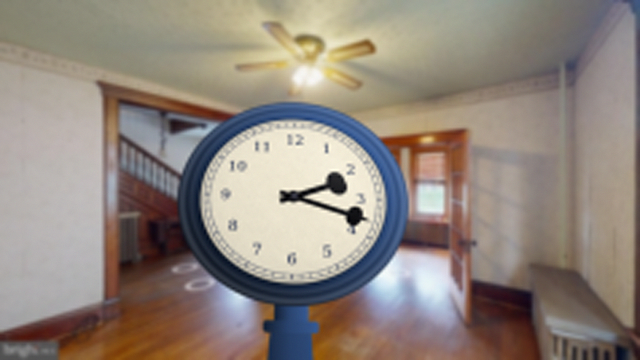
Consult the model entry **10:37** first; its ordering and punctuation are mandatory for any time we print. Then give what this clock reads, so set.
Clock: **2:18**
